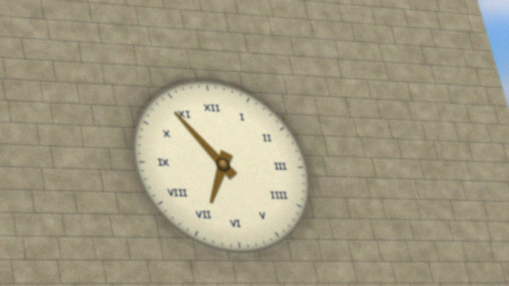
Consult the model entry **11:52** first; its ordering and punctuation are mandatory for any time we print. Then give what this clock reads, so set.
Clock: **6:54**
